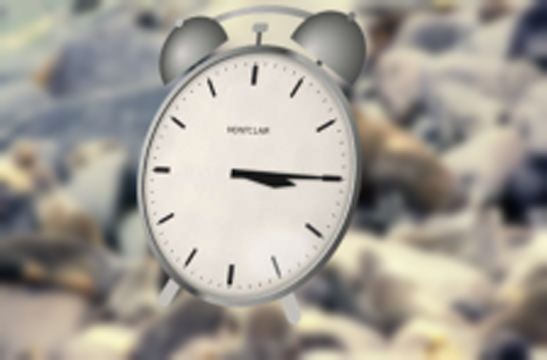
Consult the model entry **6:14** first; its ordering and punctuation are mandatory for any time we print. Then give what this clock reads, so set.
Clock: **3:15**
